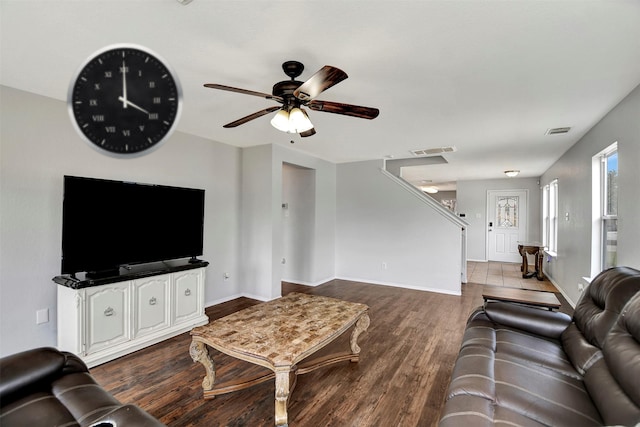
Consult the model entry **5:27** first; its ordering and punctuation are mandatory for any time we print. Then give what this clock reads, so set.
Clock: **4:00**
